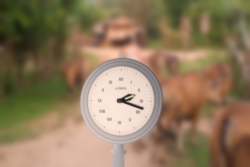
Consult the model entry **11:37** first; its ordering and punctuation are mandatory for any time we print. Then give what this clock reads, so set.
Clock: **2:18**
